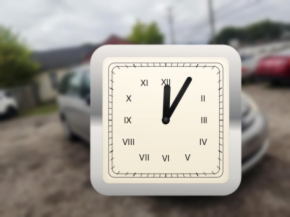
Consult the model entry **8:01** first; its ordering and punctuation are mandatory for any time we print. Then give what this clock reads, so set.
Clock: **12:05**
